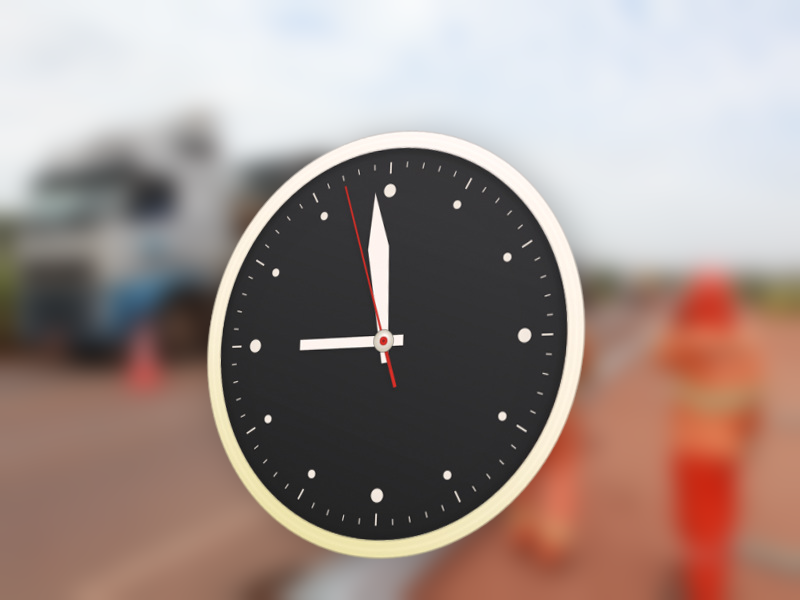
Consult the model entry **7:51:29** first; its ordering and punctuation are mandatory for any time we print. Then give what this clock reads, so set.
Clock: **8:58:57**
